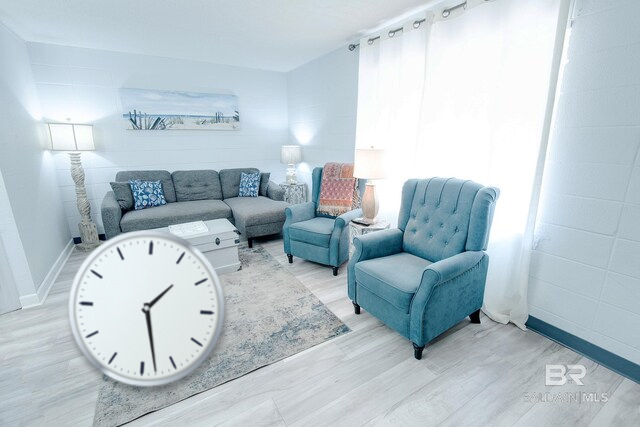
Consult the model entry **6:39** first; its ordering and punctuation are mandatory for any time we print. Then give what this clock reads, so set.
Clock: **1:28**
